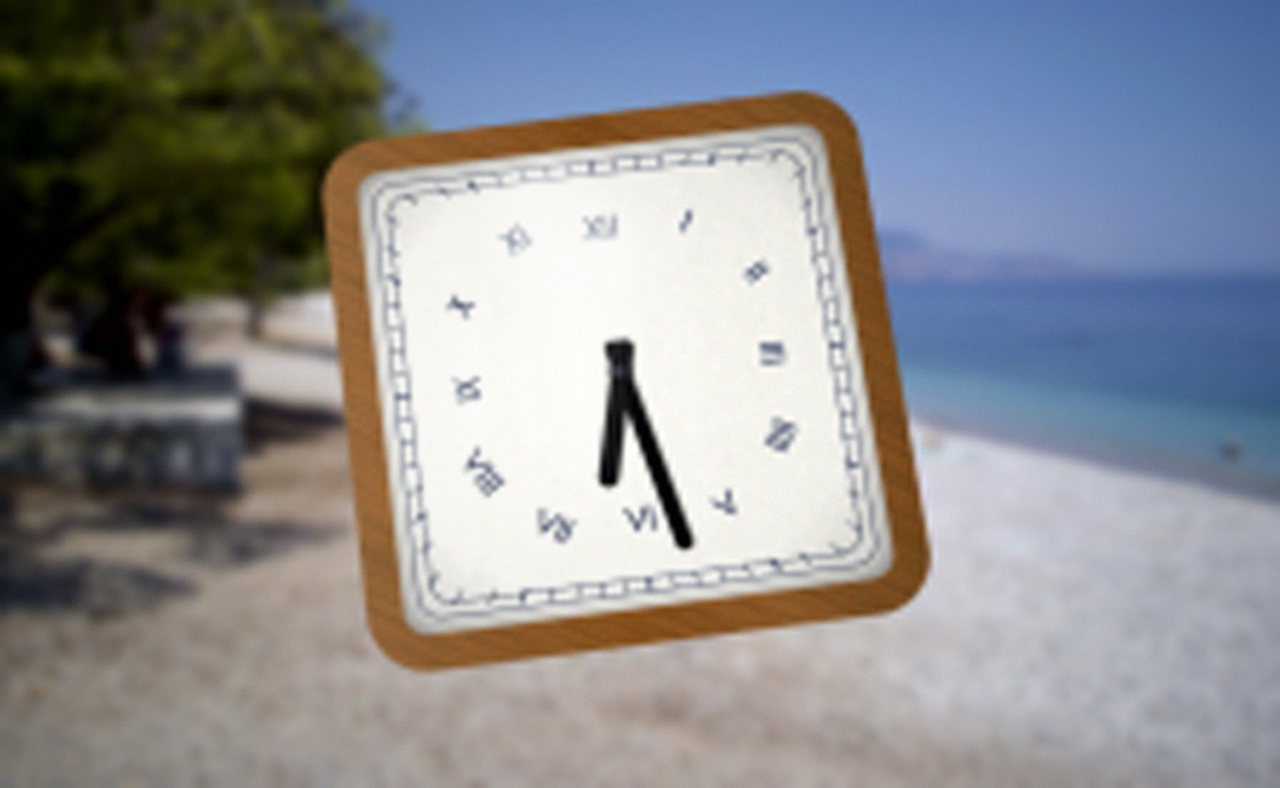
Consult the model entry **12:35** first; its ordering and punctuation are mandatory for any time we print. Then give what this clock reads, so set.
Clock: **6:28**
